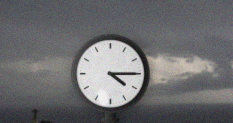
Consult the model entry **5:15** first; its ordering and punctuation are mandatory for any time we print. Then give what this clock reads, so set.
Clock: **4:15**
